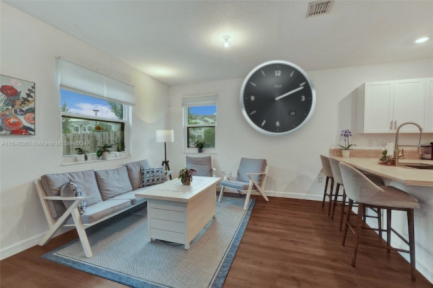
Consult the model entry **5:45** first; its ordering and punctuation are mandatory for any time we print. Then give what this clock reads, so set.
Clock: **2:11**
